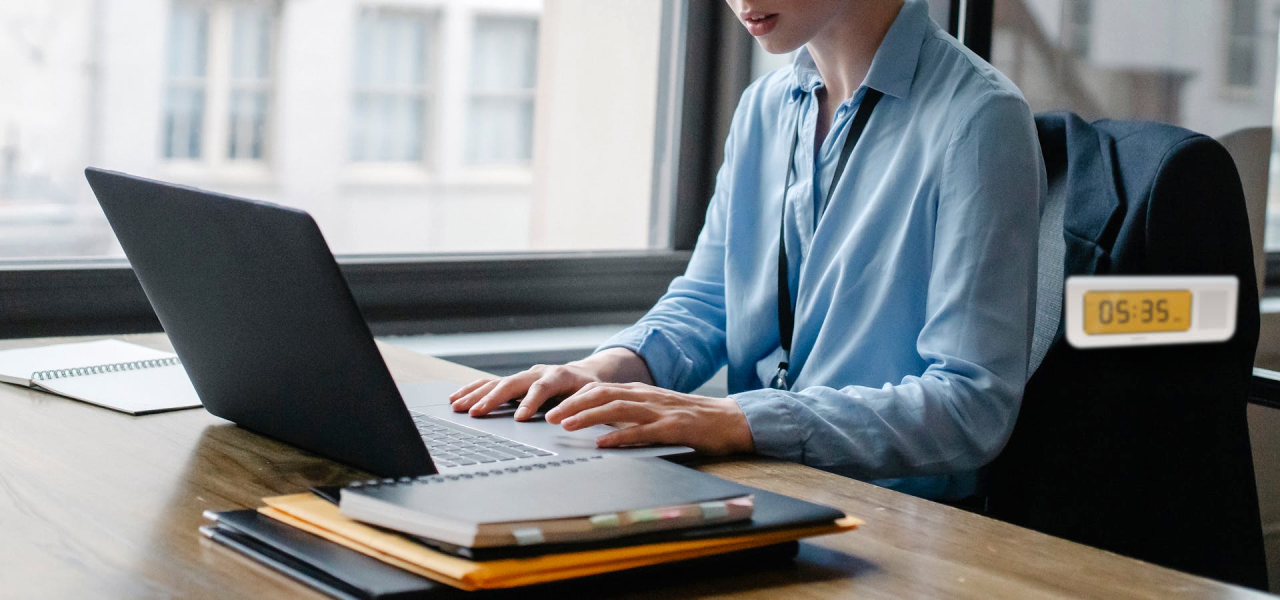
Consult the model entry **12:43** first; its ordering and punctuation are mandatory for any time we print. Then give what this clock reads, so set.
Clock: **5:35**
